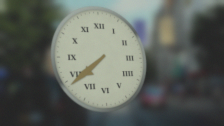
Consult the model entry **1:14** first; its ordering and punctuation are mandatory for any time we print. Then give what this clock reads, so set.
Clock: **7:39**
